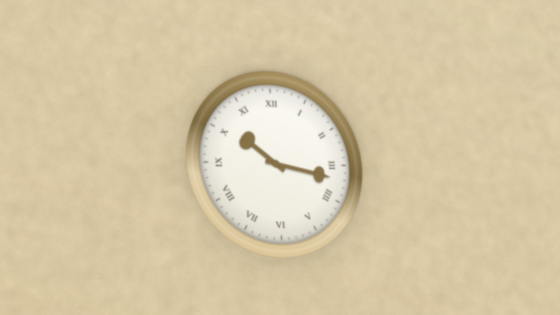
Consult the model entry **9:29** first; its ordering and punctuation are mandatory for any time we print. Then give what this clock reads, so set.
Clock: **10:17**
